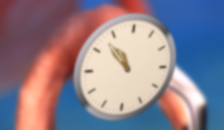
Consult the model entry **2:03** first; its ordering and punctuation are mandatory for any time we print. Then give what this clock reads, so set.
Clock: **10:53**
